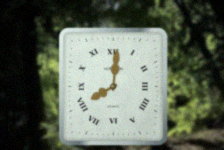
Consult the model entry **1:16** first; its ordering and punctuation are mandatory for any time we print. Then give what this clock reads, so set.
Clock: **8:01**
